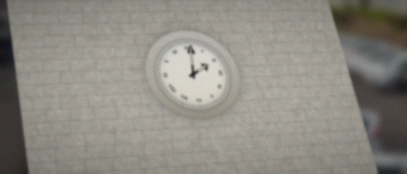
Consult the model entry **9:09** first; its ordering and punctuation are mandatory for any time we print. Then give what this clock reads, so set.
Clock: **2:01**
